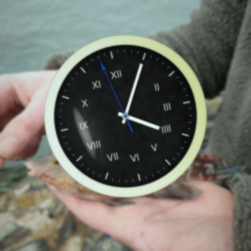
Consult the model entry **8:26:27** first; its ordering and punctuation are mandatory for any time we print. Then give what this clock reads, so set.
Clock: **4:04:58**
